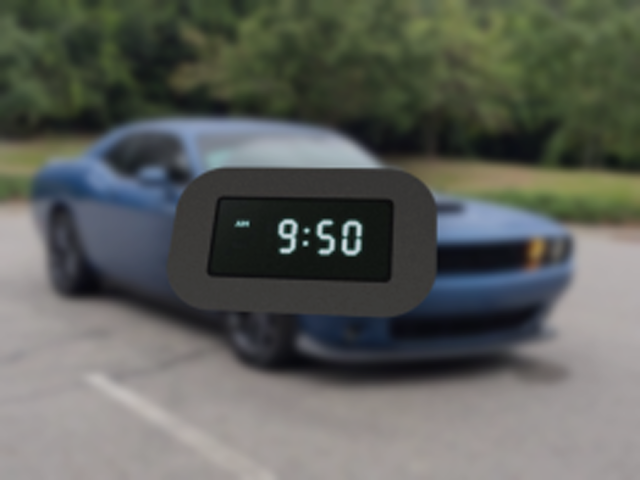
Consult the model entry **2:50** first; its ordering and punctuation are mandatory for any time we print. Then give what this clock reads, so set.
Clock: **9:50**
